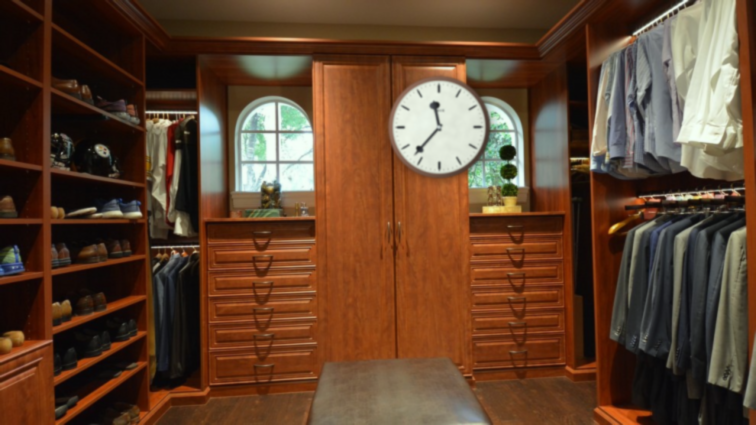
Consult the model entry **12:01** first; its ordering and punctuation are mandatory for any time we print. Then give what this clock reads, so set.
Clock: **11:37**
